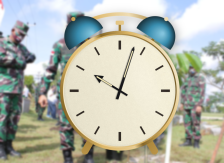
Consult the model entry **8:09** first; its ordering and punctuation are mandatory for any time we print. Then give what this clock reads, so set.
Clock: **10:03**
